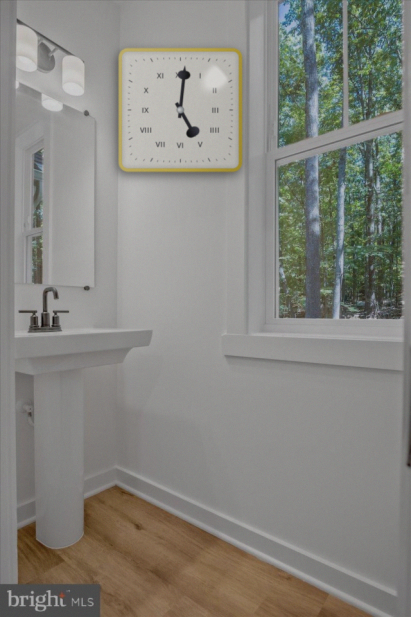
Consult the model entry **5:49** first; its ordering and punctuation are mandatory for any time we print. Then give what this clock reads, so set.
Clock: **5:01**
